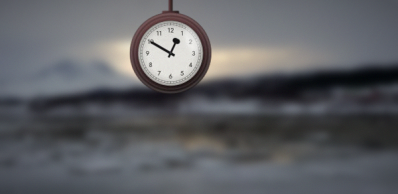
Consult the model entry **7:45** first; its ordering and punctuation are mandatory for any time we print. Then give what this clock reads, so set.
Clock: **12:50**
